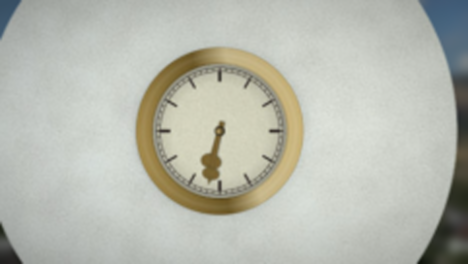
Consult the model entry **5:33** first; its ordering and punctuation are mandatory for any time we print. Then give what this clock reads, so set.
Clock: **6:32**
